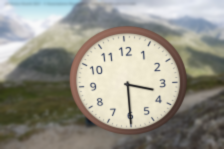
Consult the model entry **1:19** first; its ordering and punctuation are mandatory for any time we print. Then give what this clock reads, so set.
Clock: **3:30**
